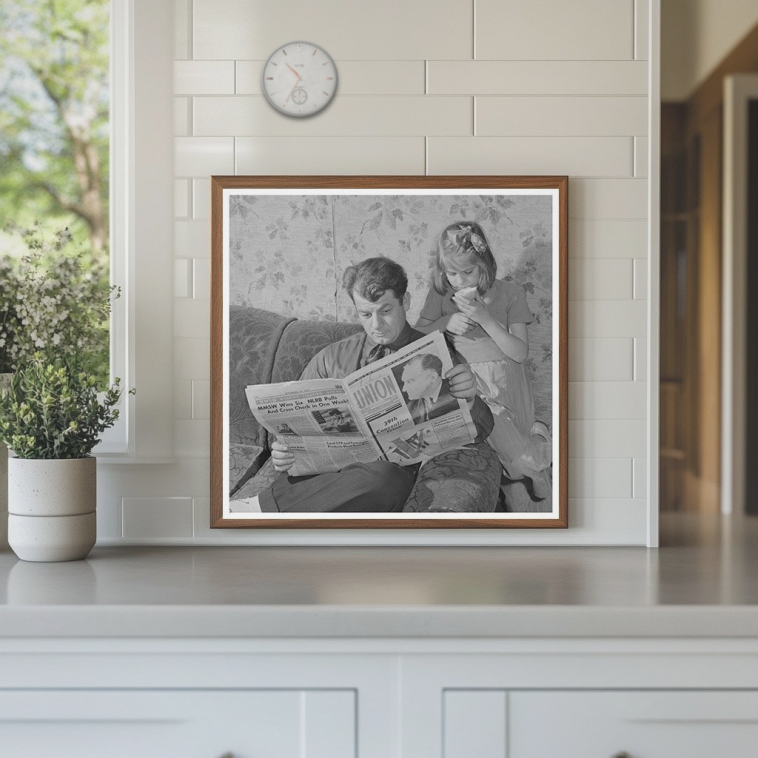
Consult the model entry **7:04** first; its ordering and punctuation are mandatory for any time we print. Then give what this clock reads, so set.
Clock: **10:35**
